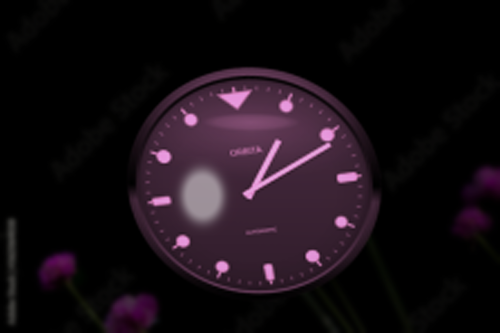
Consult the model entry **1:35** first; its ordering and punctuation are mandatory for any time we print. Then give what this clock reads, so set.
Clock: **1:11**
